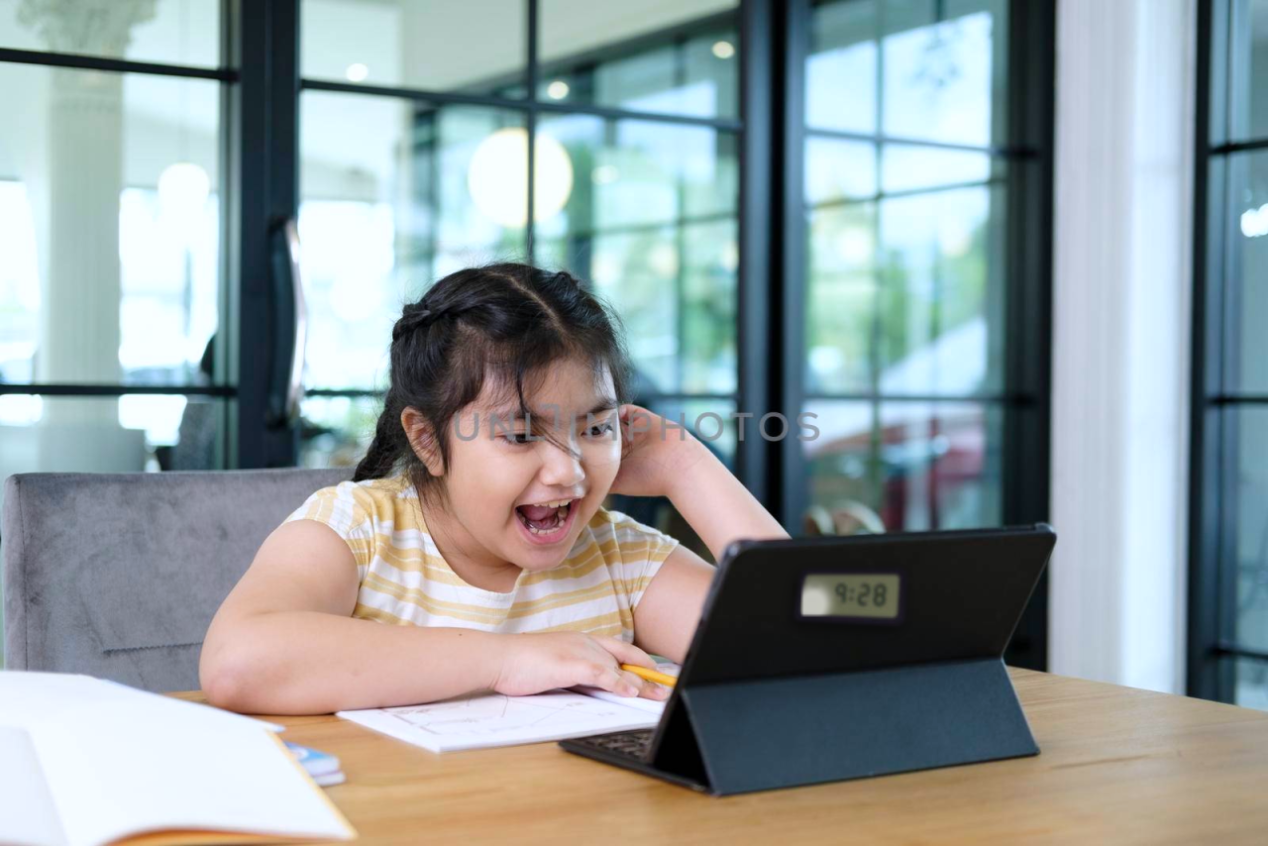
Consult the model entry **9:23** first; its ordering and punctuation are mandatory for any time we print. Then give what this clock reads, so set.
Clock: **9:28**
